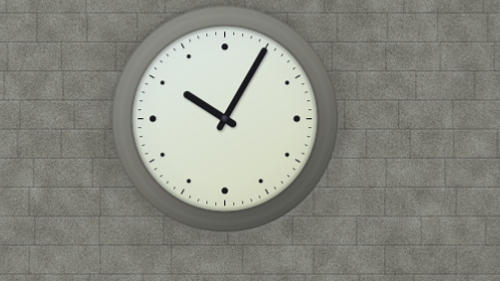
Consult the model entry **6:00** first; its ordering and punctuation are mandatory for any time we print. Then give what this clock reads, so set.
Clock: **10:05**
